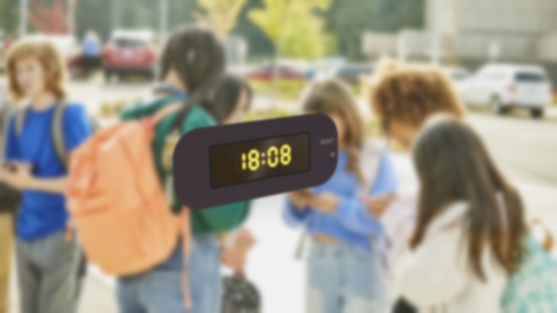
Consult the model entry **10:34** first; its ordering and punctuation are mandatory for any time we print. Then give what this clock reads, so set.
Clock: **18:08**
